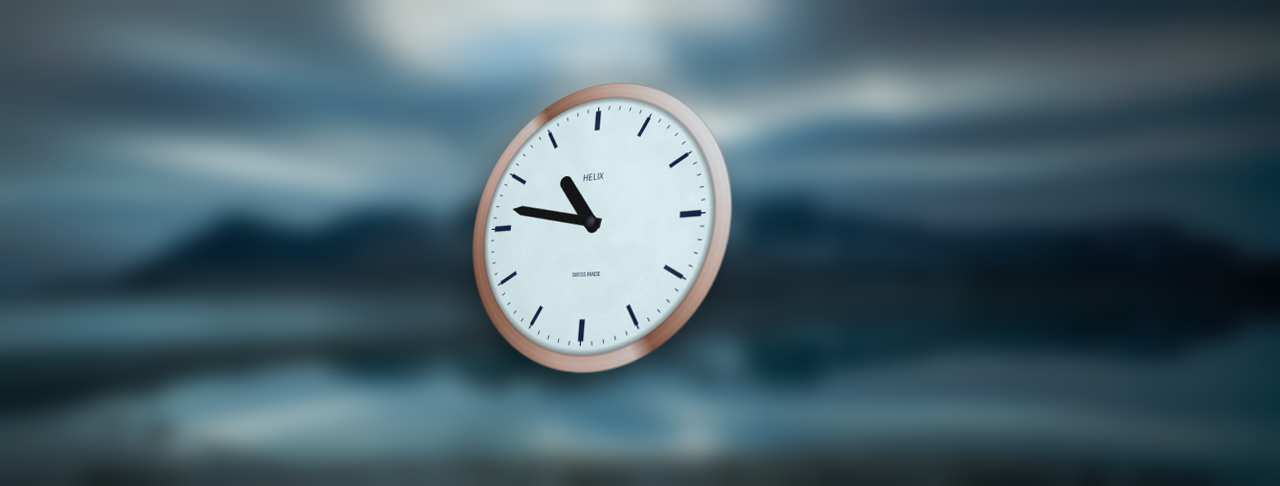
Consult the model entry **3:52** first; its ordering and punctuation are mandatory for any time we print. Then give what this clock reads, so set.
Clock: **10:47**
